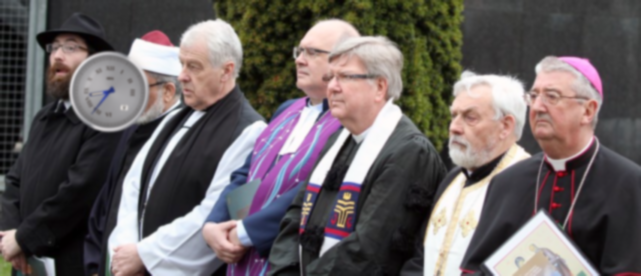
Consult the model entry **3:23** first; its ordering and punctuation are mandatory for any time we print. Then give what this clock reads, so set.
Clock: **8:36**
